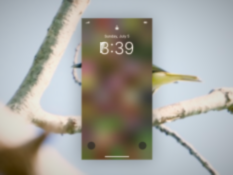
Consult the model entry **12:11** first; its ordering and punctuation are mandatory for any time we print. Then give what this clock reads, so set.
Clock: **3:39**
